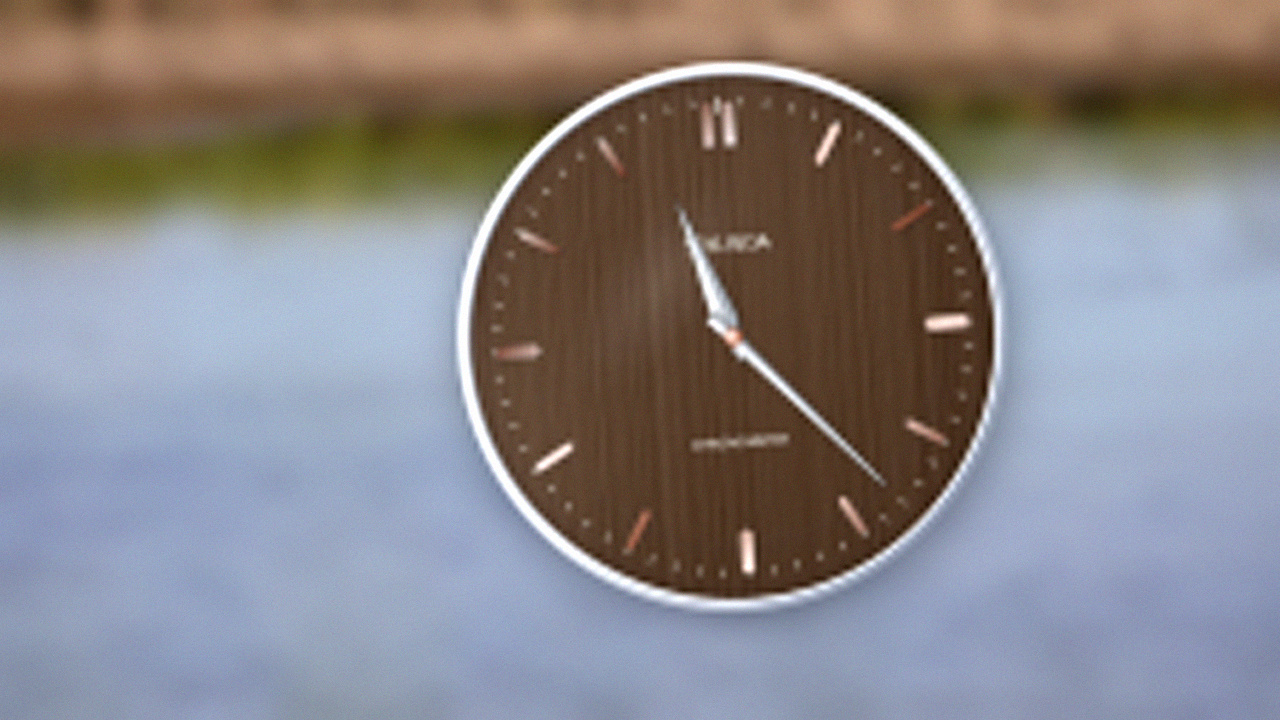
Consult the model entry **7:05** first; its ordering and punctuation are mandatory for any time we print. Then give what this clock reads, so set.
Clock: **11:23**
